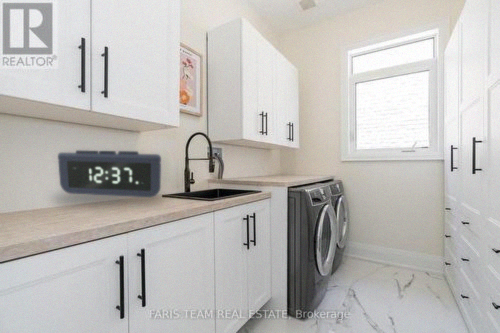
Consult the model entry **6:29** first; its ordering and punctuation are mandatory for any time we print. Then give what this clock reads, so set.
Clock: **12:37**
